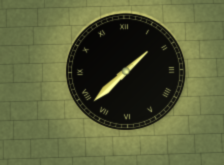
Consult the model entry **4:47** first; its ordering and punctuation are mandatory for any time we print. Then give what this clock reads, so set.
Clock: **1:38**
